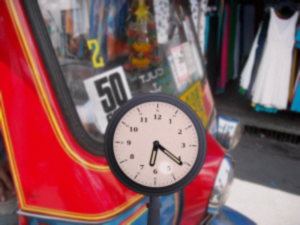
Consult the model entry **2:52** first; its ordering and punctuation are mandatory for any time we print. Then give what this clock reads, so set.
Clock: **6:21**
